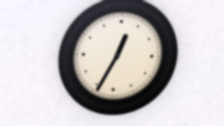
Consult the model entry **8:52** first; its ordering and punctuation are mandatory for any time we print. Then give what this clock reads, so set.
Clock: **12:34**
